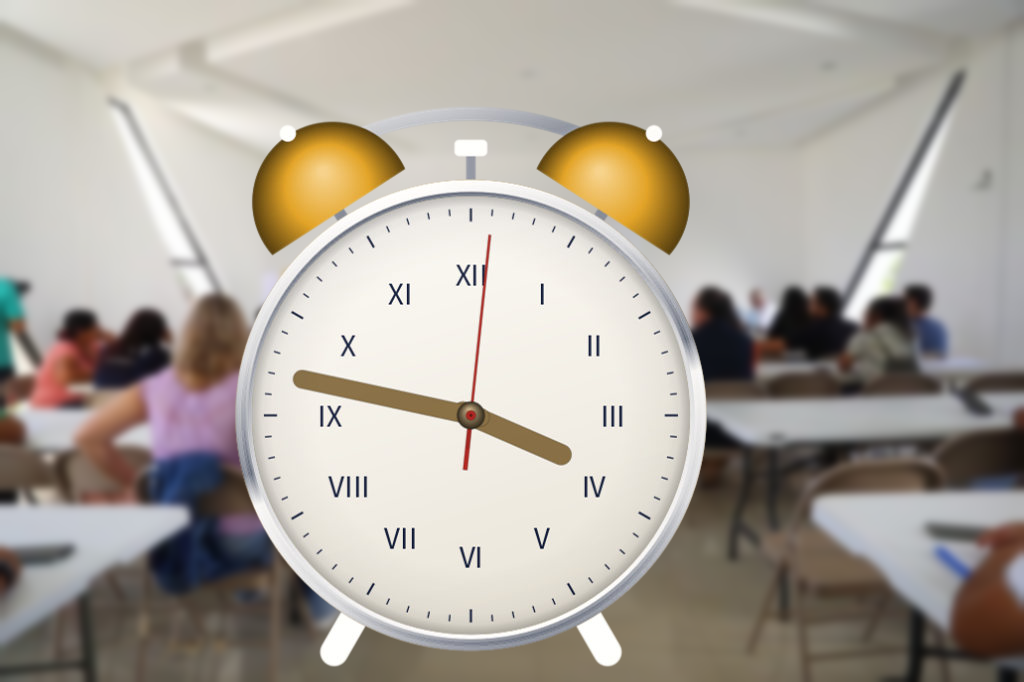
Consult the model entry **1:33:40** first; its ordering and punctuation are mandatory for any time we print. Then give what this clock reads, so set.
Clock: **3:47:01**
